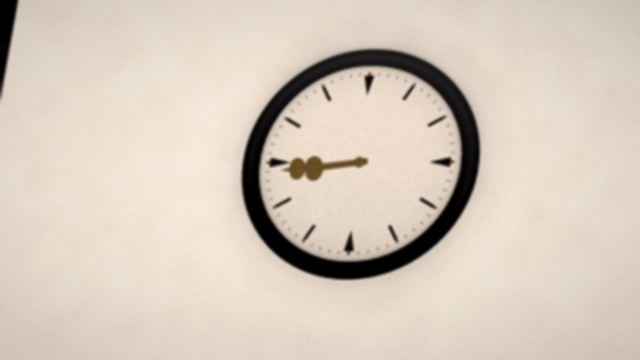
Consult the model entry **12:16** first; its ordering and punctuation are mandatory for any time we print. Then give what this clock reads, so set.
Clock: **8:44**
